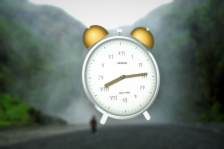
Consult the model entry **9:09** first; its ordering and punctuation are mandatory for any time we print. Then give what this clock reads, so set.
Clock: **8:14**
